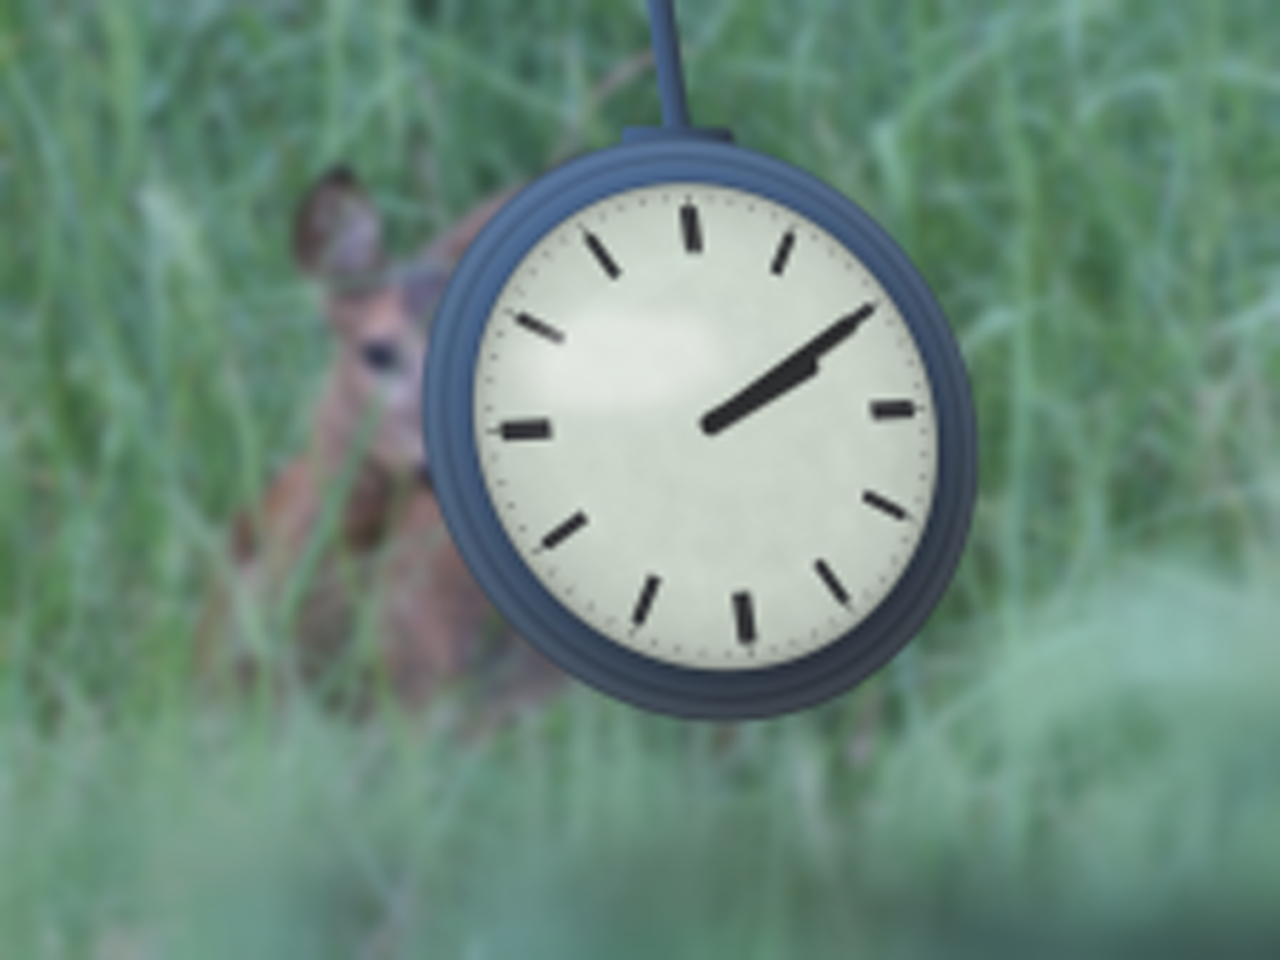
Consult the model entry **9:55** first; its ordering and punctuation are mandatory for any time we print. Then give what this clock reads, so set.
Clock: **2:10**
